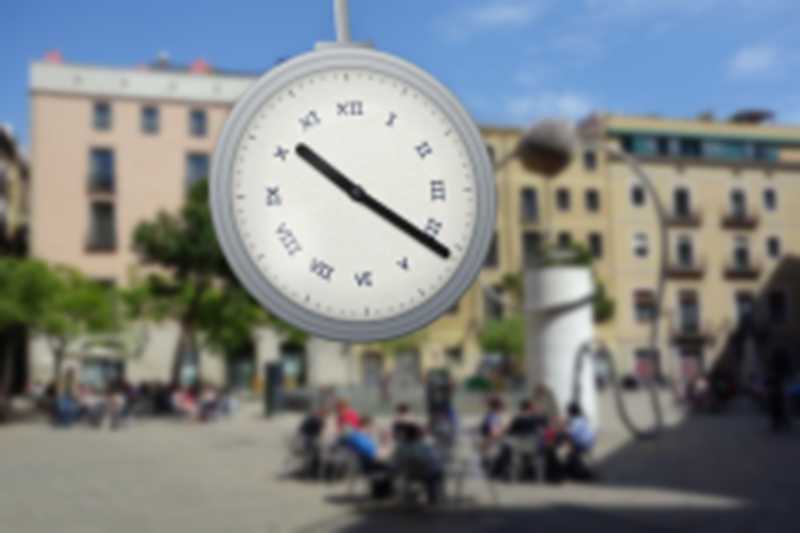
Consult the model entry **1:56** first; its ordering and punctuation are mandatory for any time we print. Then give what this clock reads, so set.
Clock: **10:21**
